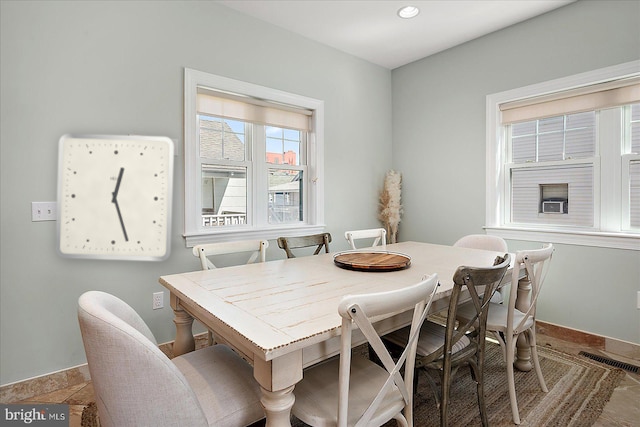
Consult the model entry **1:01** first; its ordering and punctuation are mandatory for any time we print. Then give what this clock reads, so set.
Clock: **12:27**
